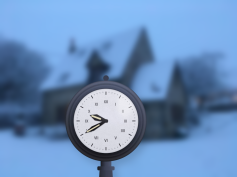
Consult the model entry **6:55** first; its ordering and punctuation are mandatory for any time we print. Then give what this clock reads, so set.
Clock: **9:40**
